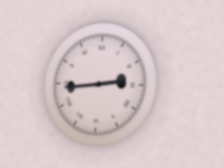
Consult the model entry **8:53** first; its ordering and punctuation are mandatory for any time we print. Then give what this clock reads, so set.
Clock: **2:44**
